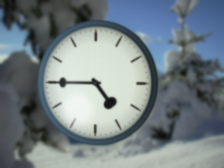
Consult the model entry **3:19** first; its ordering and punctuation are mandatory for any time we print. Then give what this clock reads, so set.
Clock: **4:45**
